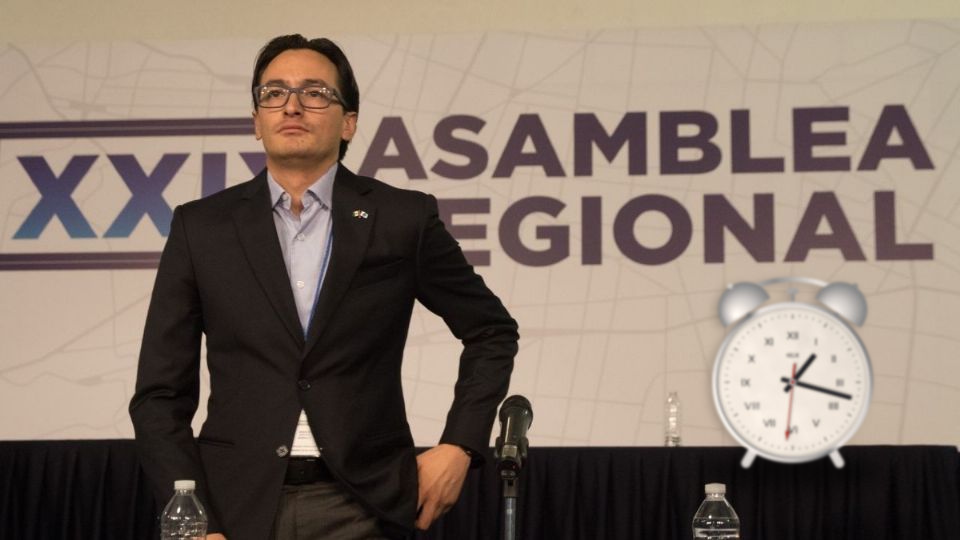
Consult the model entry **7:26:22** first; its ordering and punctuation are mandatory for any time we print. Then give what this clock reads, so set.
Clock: **1:17:31**
